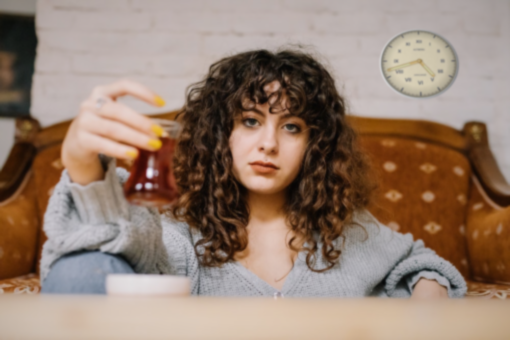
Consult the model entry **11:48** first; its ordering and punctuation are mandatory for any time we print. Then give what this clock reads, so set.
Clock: **4:42**
